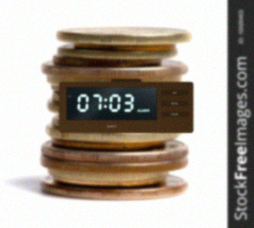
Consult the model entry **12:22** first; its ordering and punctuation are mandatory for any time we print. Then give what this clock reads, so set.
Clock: **7:03**
